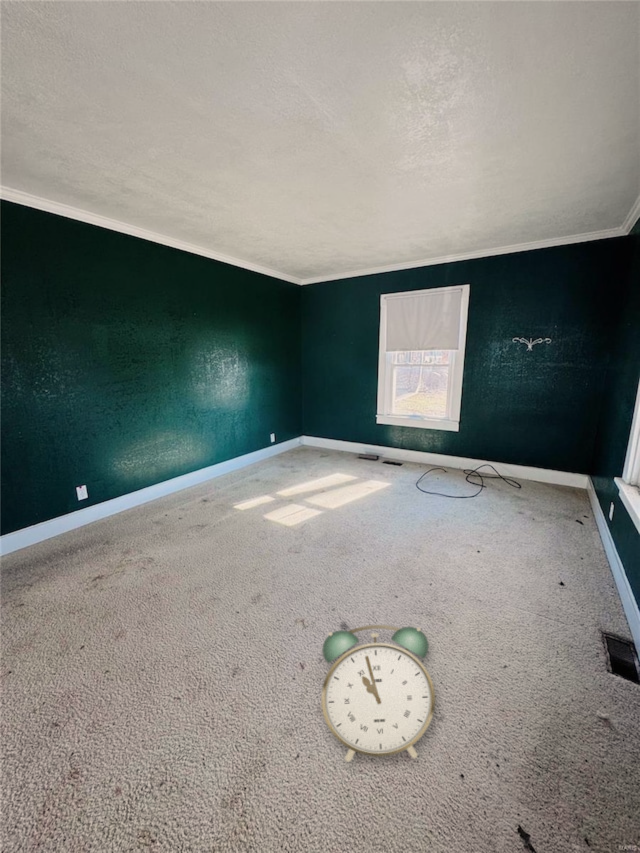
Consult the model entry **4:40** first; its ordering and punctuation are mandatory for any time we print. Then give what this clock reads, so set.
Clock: **10:58**
